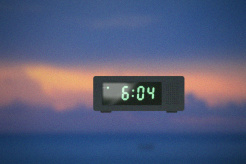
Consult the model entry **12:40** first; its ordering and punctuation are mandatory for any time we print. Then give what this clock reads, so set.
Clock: **6:04**
